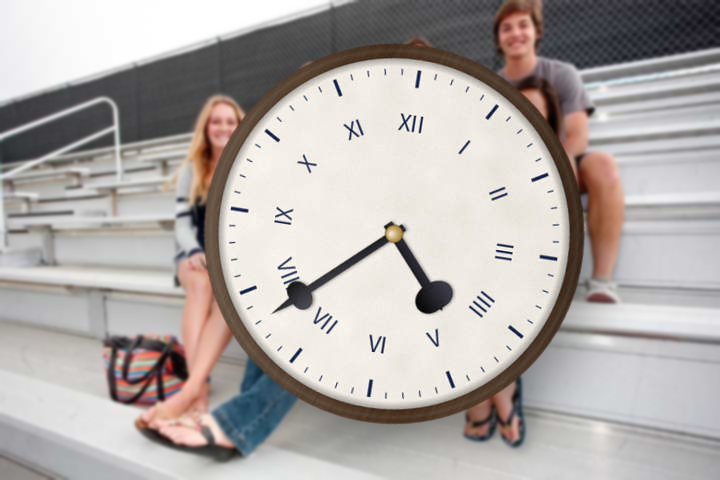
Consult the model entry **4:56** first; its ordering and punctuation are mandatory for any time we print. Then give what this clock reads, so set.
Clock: **4:38**
